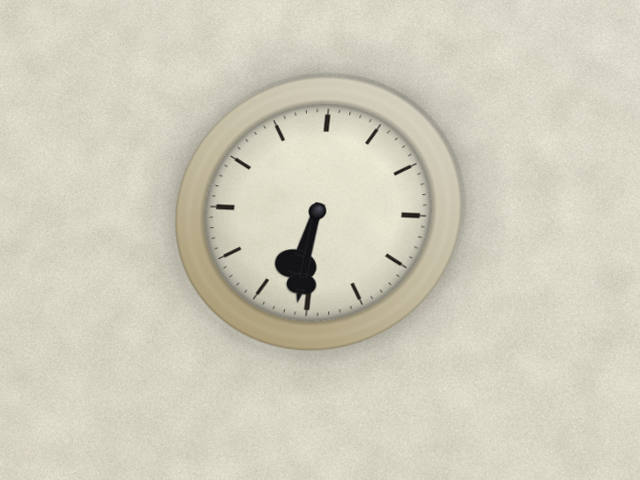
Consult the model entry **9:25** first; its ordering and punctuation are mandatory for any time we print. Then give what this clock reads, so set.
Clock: **6:31**
